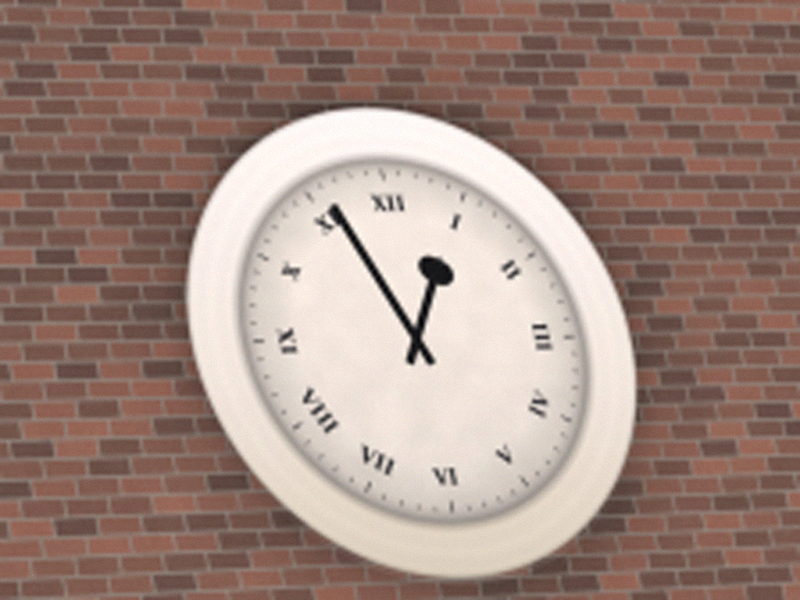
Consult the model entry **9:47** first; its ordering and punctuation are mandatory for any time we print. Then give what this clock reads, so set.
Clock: **12:56**
